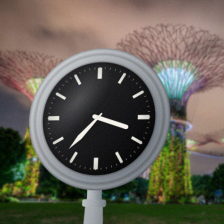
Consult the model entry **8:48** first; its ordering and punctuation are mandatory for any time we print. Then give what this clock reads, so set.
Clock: **3:37**
